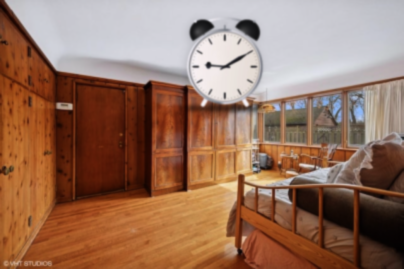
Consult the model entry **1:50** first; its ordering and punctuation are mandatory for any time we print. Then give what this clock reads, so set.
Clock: **9:10**
